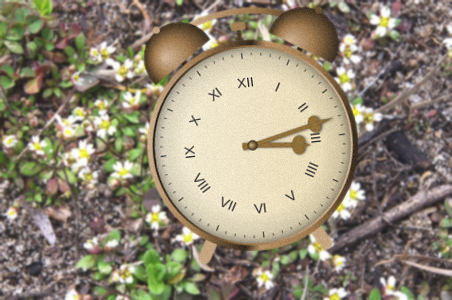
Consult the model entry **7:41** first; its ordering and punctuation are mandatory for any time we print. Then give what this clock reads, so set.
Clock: **3:13**
